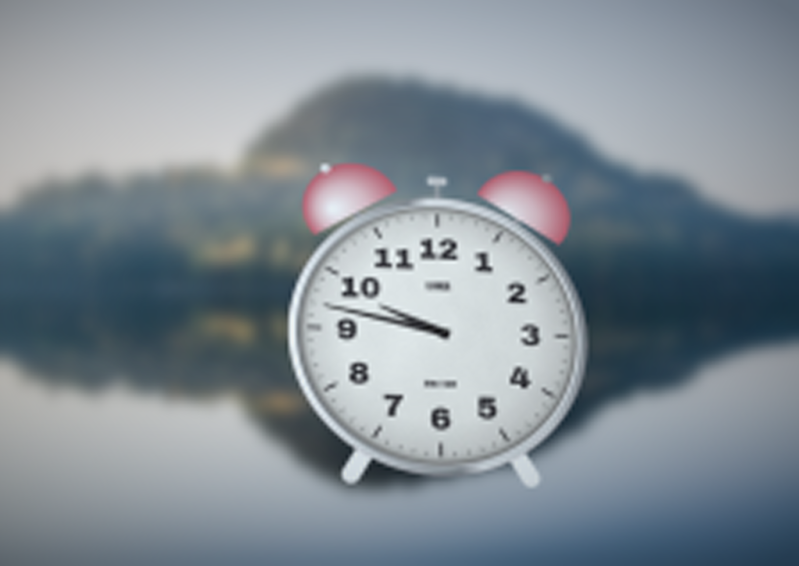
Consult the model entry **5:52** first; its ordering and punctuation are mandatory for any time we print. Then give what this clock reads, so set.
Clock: **9:47**
